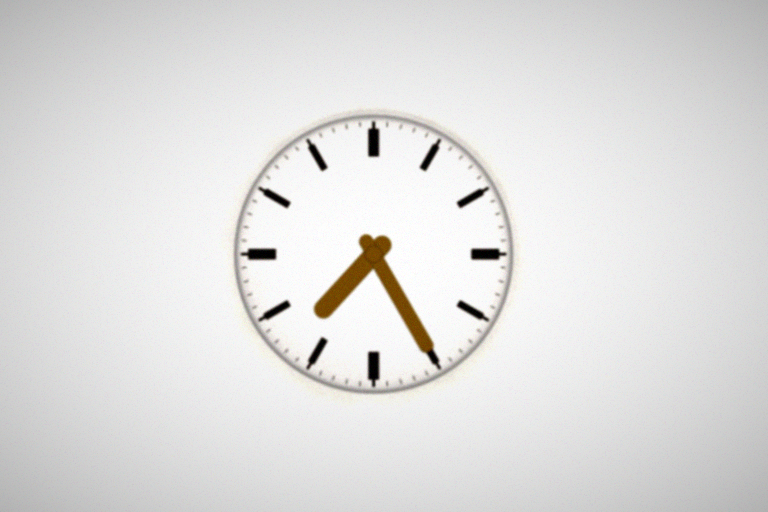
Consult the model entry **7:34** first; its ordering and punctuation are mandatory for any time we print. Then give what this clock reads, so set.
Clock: **7:25**
